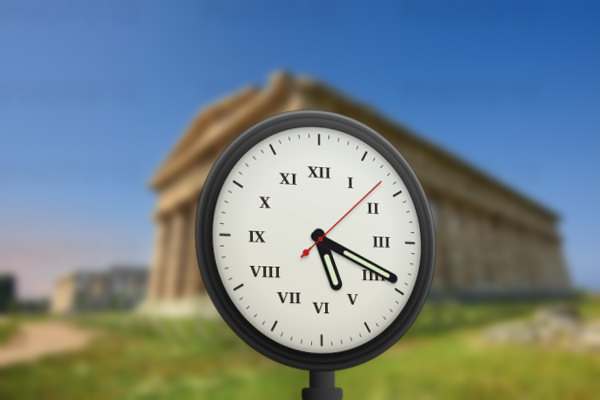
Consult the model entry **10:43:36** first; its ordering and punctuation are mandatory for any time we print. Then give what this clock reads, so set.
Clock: **5:19:08**
